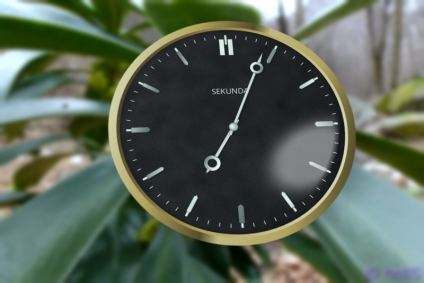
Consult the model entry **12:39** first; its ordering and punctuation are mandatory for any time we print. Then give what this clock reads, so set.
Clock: **7:04**
